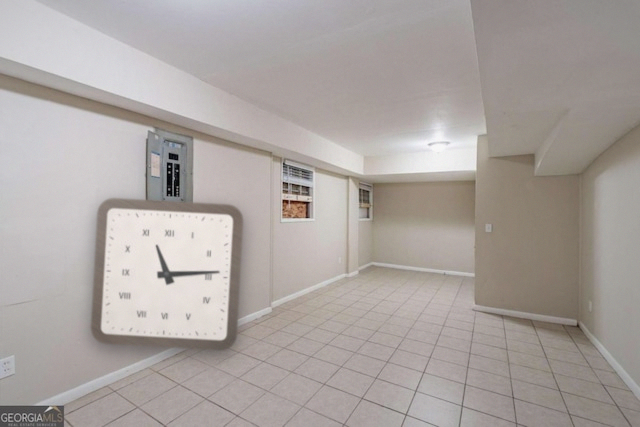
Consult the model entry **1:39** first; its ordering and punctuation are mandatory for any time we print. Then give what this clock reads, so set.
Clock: **11:14**
